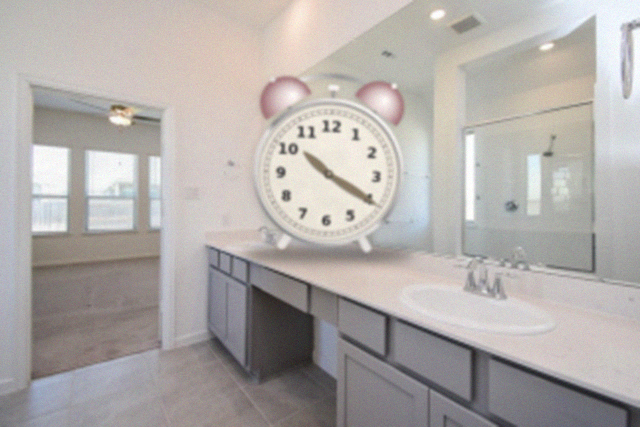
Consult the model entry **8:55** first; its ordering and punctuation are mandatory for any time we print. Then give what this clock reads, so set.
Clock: **10:20**
